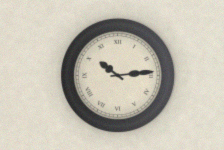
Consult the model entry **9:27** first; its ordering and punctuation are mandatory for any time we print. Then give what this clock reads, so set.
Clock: **10:14**
